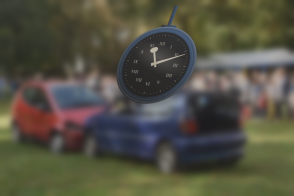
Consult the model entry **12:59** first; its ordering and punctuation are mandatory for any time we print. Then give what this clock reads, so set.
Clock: **11:11**
